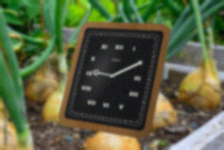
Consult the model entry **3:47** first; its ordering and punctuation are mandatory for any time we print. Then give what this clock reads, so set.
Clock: **9:10**
